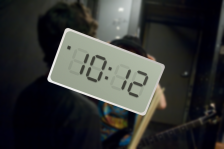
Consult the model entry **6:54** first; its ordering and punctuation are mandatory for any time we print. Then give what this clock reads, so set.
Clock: **10:12**
